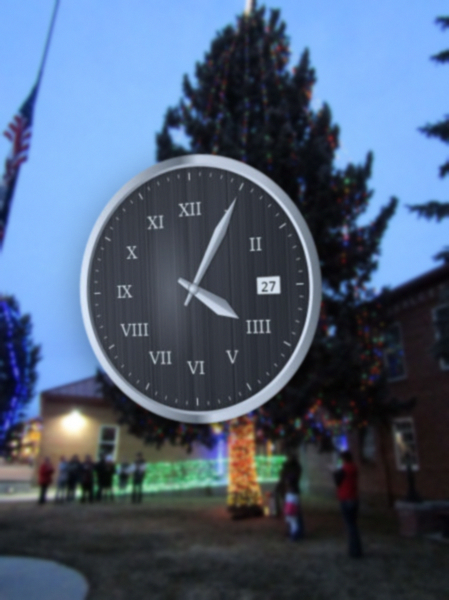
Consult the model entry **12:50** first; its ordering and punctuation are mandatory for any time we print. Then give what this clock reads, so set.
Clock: **4:05**
